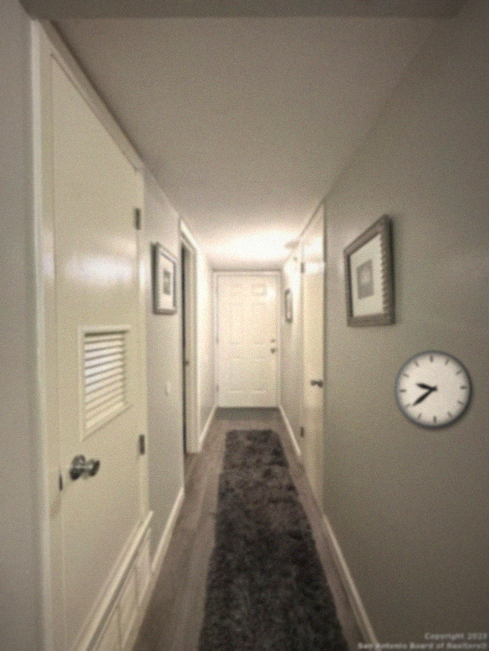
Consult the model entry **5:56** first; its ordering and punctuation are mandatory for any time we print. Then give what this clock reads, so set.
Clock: **9:39**
